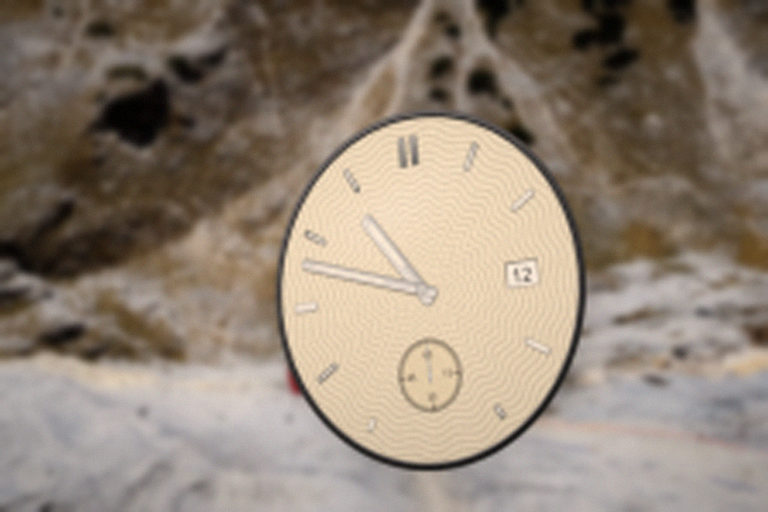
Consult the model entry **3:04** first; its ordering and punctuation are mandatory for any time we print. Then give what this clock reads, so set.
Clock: **10:48**
